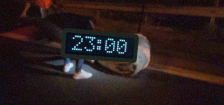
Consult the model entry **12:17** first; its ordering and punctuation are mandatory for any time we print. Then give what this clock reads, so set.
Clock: **23:00**
